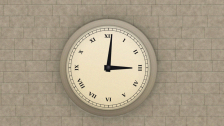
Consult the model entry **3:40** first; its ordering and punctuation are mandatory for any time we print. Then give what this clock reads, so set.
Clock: **3:01**
